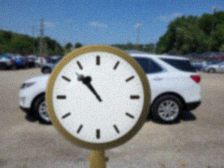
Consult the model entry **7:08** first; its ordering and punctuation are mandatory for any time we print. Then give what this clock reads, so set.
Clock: **10:53**
